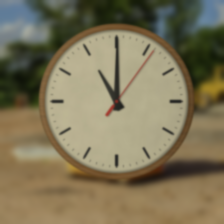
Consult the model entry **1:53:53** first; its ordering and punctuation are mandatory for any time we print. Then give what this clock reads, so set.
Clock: **11:00:06**
